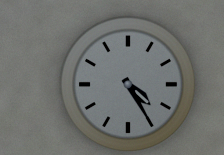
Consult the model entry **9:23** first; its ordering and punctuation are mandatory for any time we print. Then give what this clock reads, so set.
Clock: **4:25**
